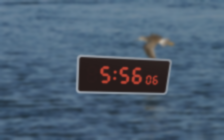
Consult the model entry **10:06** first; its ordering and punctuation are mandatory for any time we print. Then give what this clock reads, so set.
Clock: **5:56**
